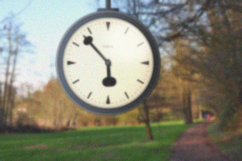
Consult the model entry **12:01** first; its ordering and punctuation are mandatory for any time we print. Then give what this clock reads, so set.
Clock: **5:53**
